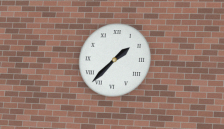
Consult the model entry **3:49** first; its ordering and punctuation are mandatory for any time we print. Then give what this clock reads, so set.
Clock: **1:37**
